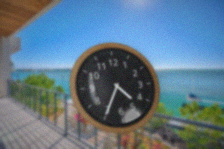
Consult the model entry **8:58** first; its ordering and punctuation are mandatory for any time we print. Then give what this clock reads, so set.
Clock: **4:35**
